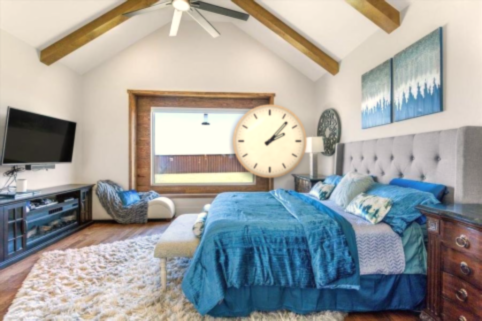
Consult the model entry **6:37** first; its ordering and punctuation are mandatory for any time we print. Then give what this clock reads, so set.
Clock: **2:07**
